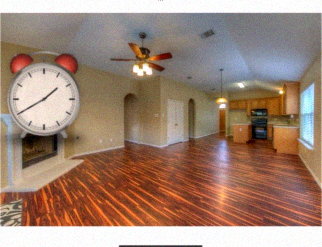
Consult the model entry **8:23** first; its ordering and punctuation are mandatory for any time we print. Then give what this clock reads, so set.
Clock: **1:40**
